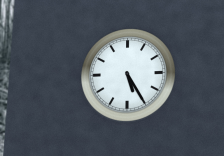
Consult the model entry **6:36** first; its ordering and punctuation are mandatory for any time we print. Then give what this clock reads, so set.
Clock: **5:25**
